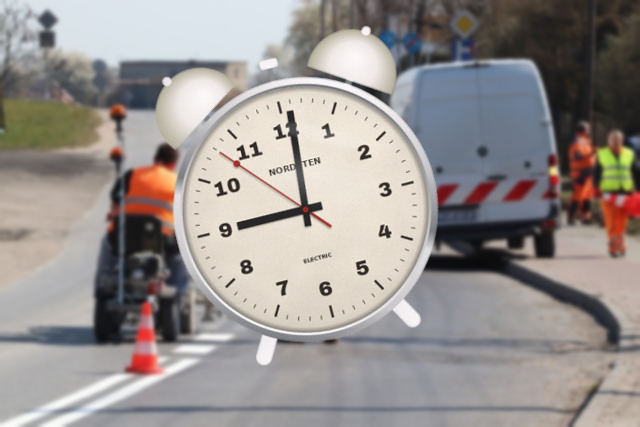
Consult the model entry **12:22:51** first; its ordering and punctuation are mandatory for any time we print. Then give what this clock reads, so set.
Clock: **9:00:53**
